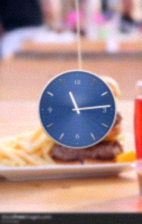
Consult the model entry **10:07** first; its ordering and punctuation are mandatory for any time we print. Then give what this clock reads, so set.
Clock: **11:14**
